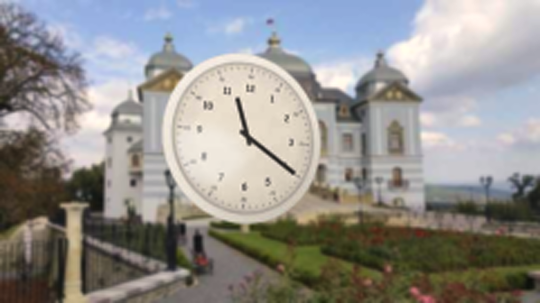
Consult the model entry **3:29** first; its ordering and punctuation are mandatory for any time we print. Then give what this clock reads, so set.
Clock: **11:20**
